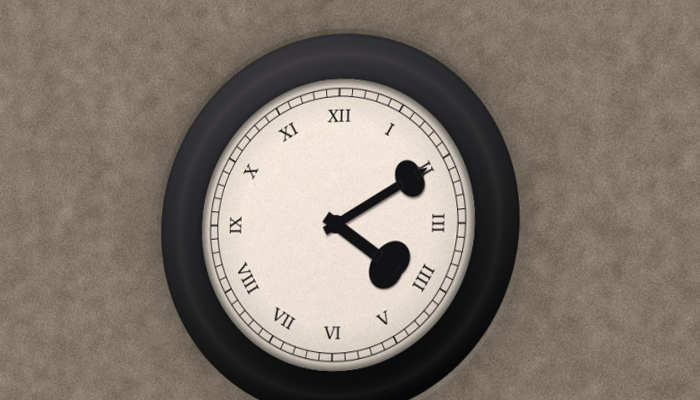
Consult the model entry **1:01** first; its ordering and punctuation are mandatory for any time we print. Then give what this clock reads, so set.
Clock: **4:10**
